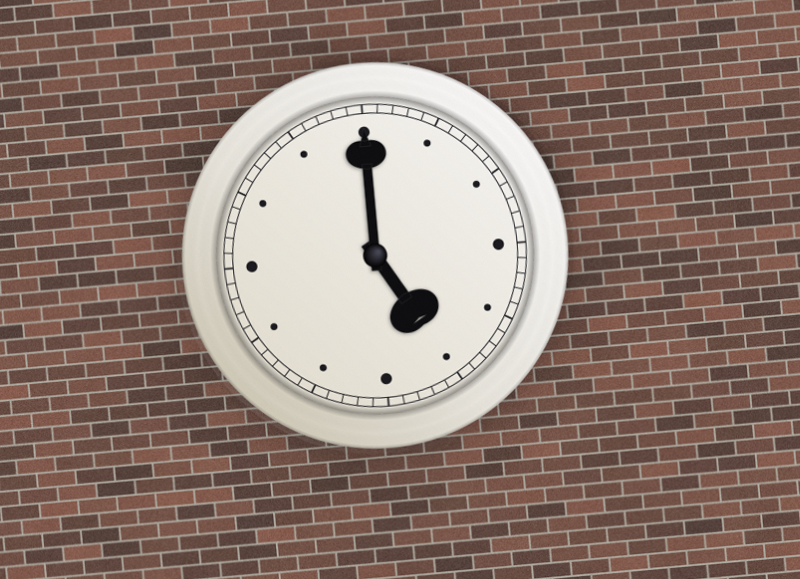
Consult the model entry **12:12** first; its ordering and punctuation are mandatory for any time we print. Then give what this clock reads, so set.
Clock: **5:00**
